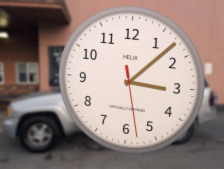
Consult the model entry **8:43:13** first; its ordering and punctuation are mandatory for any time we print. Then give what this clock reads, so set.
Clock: **3:07:28**
